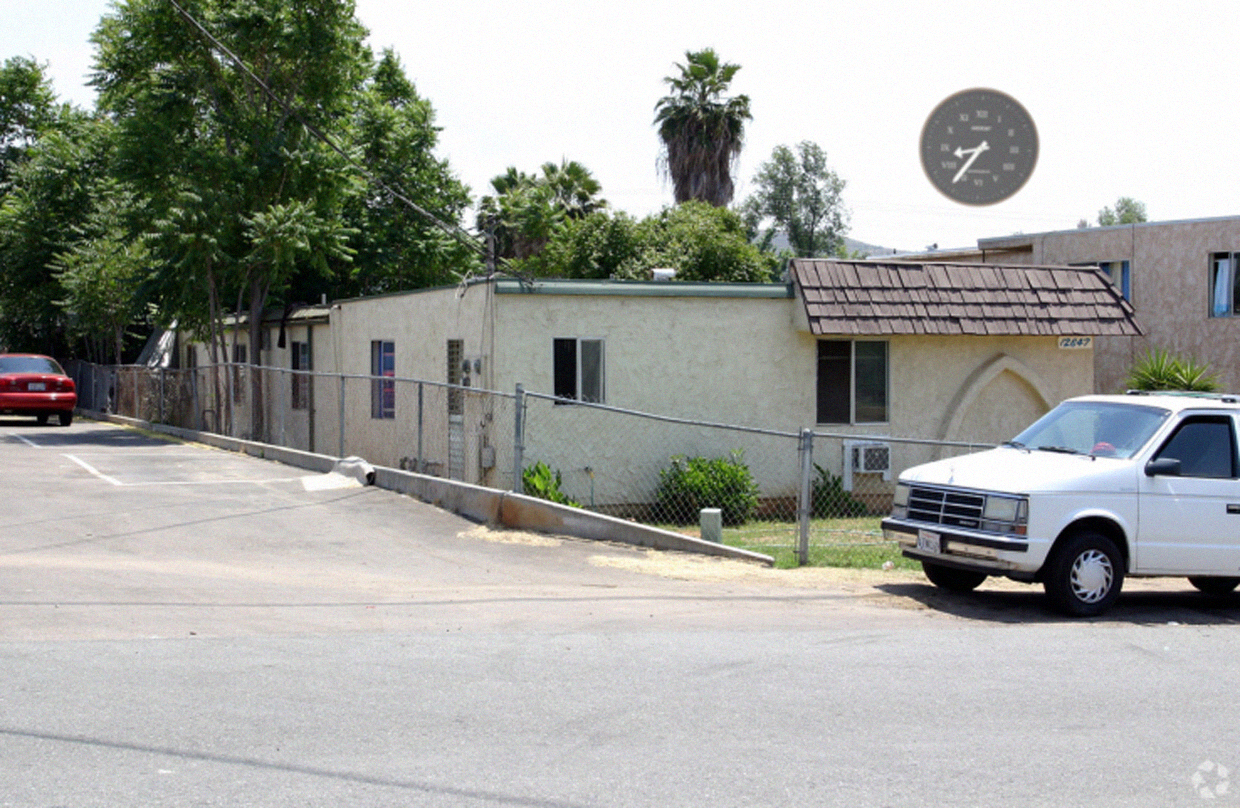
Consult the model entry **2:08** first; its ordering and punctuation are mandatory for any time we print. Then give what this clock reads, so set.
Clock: **8:36**
